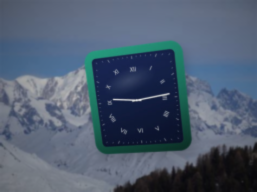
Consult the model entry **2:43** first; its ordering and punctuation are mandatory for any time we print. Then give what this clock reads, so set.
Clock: **9:14**
